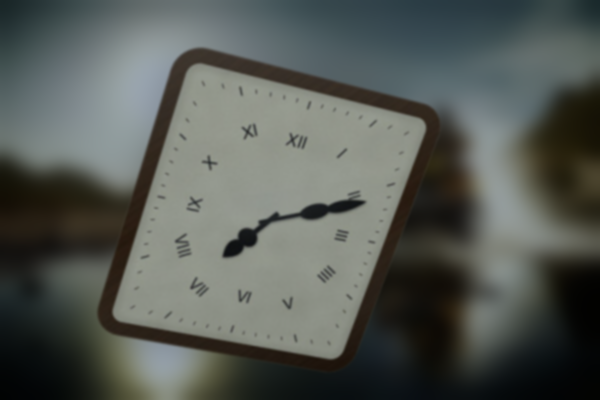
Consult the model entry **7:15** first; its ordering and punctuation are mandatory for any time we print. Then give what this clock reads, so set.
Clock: **7:11**
